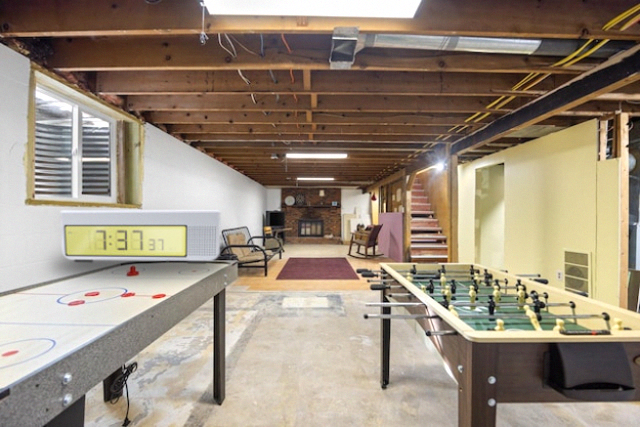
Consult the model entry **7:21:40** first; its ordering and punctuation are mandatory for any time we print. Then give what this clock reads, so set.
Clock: **7:37:37**
